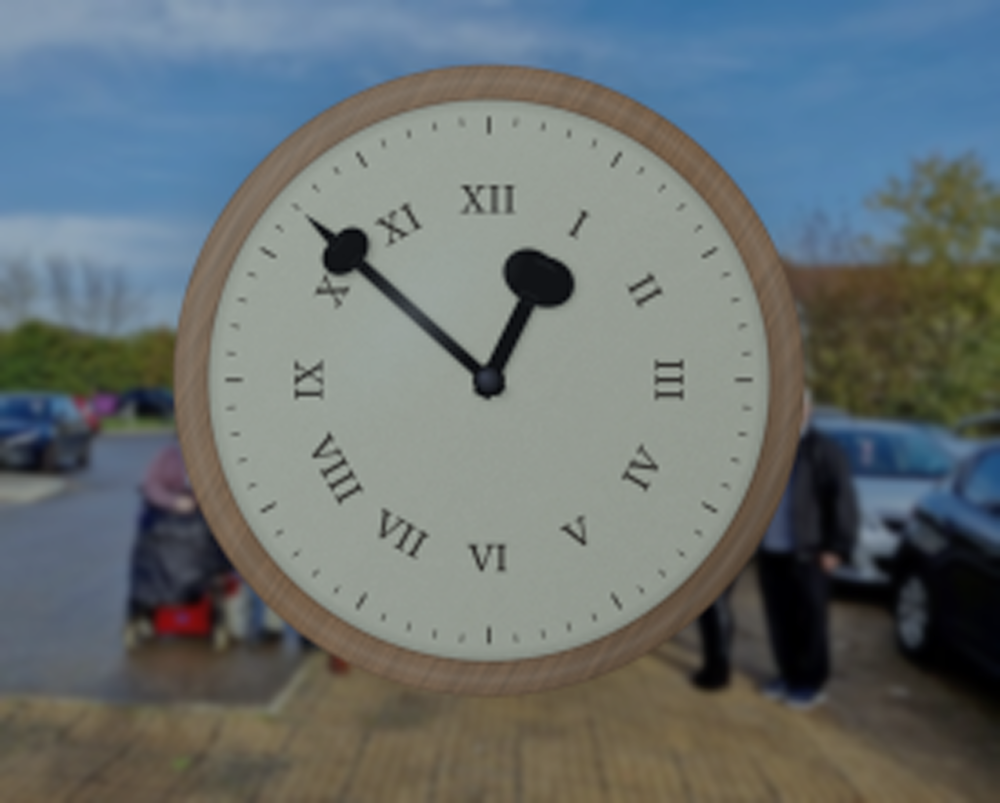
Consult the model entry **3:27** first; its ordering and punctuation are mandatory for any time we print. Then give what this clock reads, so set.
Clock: **12:52**
